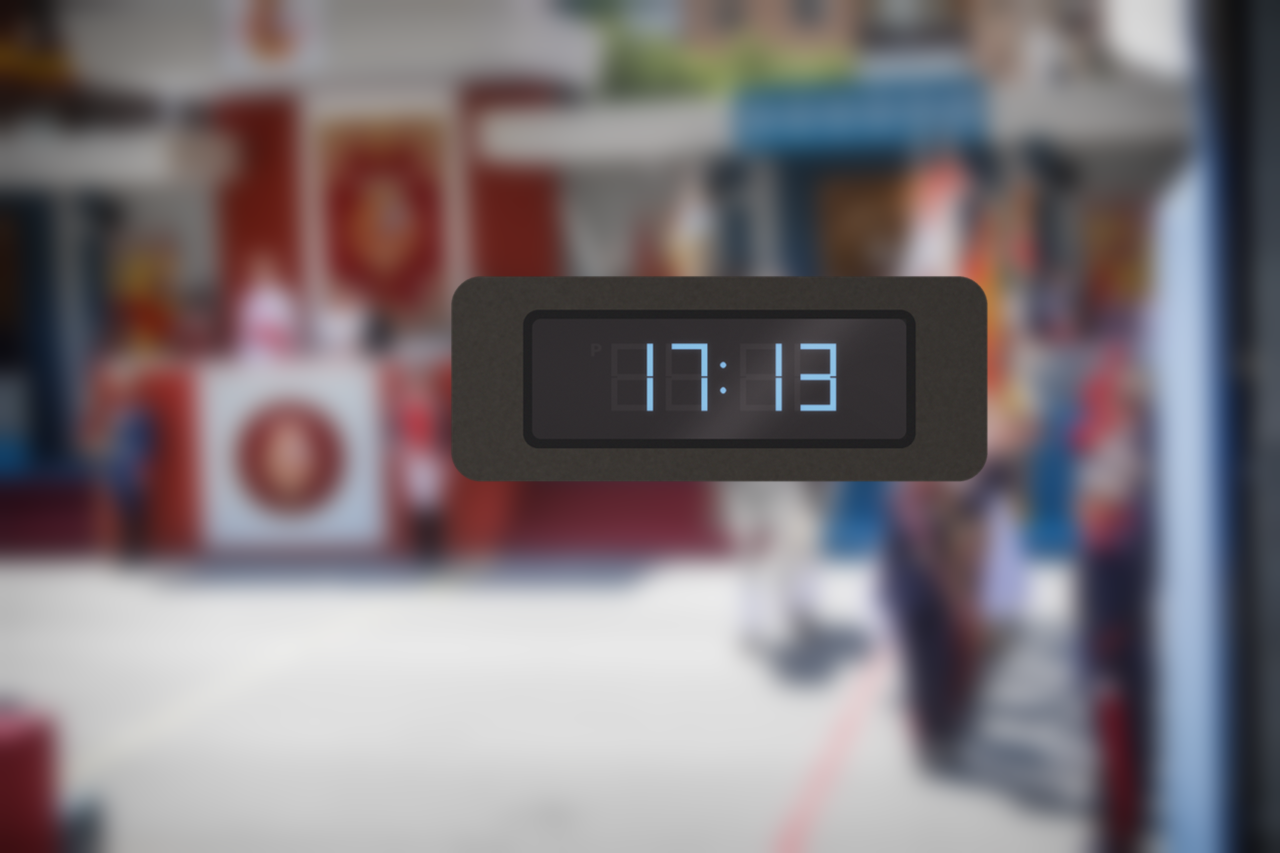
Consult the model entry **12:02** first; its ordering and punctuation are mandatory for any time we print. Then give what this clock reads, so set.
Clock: **17:13**
